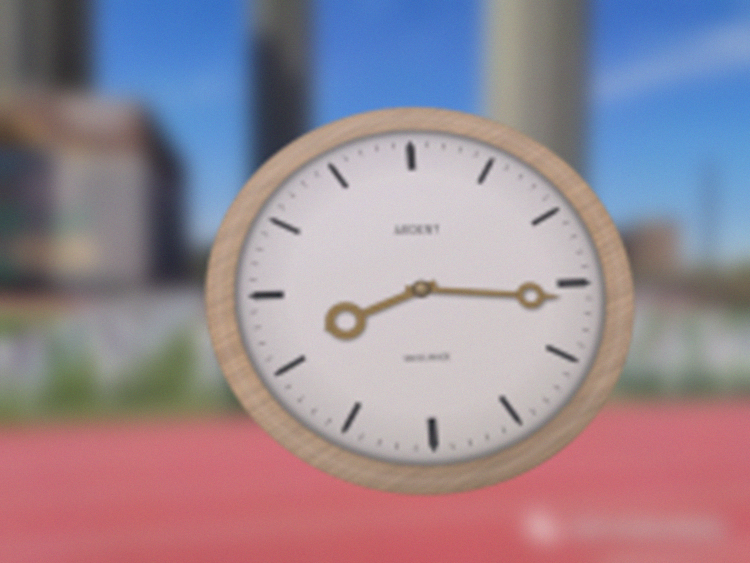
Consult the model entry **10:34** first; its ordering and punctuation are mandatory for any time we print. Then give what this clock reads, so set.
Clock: **8:16**
